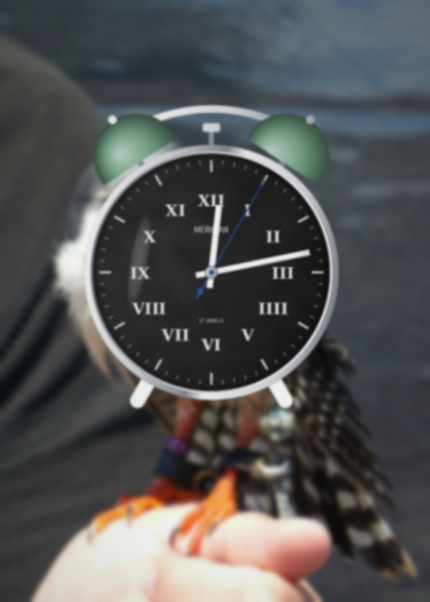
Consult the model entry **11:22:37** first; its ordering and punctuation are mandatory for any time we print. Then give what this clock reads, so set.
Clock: **12:13:05**
